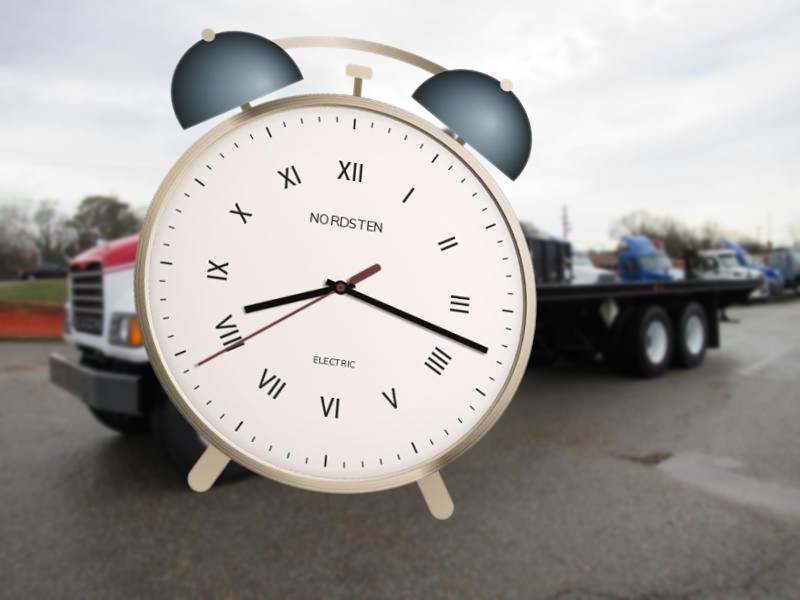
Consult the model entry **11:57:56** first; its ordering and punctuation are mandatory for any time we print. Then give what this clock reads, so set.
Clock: **8:17:39**
